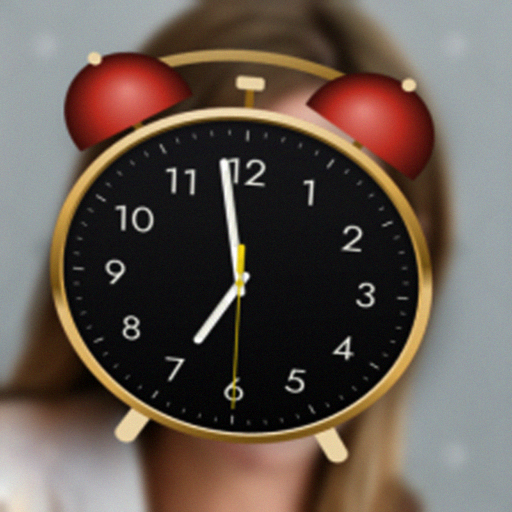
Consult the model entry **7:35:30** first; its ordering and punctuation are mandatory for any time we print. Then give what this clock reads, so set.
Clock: **6:58:30**
